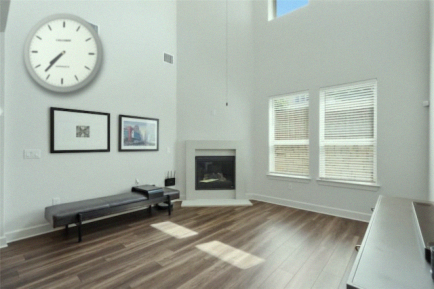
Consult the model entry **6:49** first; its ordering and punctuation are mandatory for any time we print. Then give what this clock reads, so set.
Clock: **7:37**
